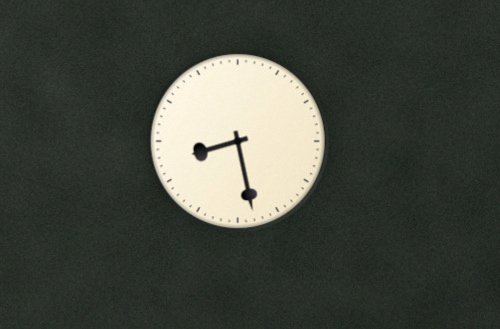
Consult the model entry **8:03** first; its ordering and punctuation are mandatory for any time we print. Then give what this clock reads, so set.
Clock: **8:28**
